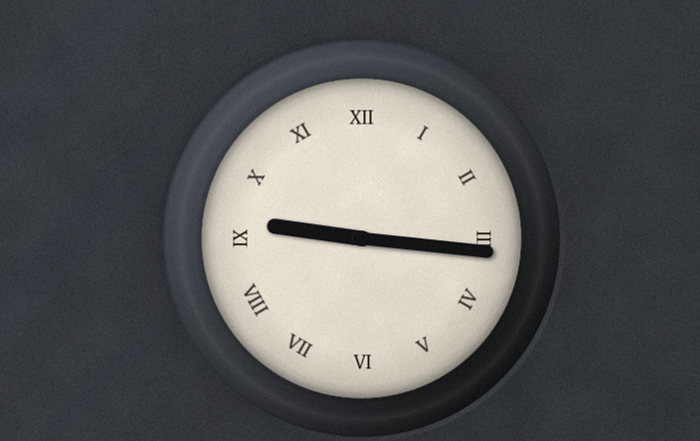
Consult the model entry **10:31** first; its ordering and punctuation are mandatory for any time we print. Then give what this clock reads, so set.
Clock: **9:16**
